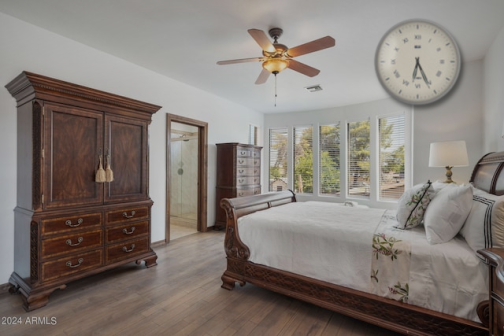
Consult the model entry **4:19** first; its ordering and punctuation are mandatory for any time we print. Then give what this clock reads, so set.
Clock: **6:26**
